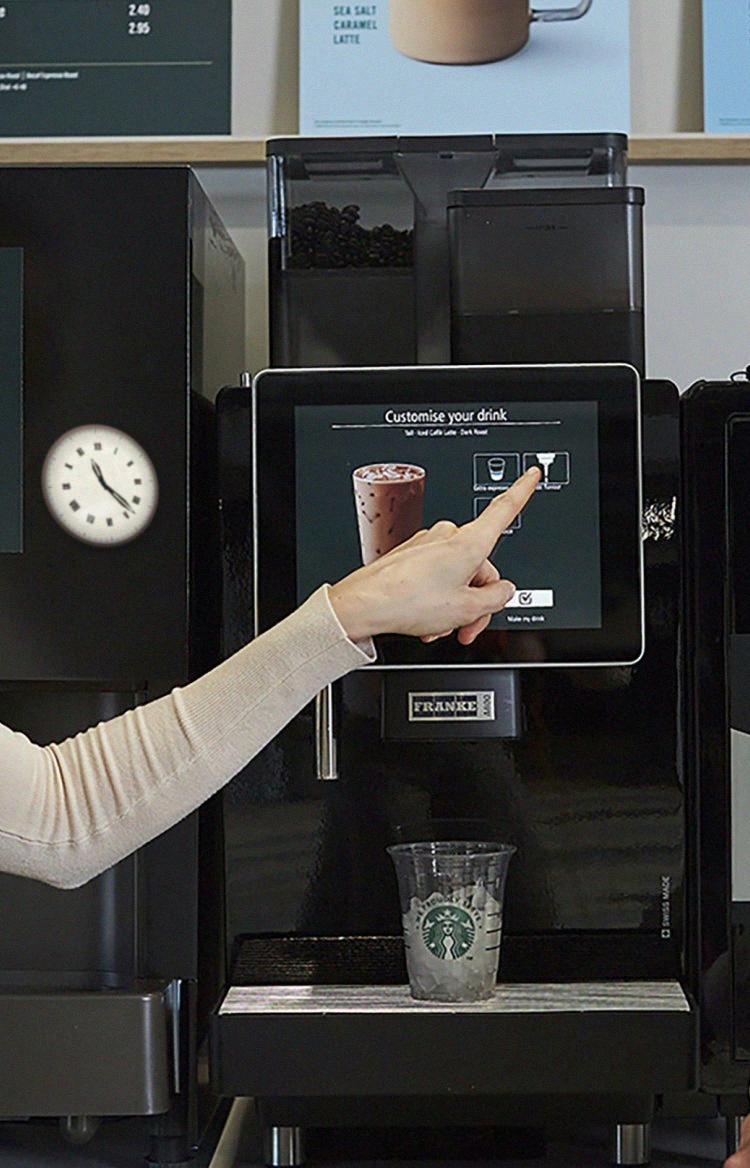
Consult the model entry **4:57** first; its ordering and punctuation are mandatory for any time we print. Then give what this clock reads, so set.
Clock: **11:23**
